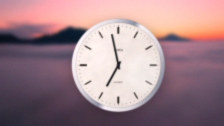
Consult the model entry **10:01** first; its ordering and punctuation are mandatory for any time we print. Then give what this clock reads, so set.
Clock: **6:58**
